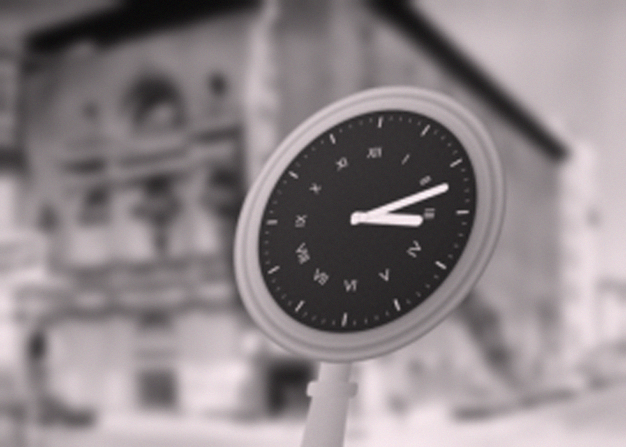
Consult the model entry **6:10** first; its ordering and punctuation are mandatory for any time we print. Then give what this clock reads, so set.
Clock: **3:12**
